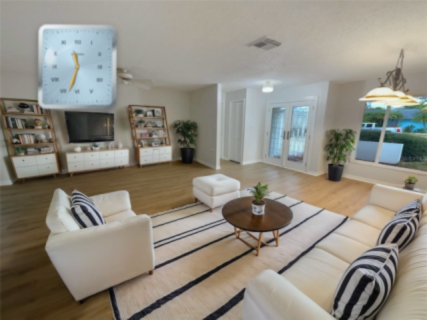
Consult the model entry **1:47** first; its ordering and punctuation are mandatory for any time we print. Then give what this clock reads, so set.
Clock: **11:33**
